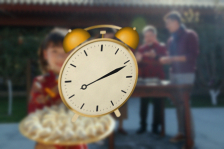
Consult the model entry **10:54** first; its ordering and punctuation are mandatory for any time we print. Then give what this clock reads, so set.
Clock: **8:11**
